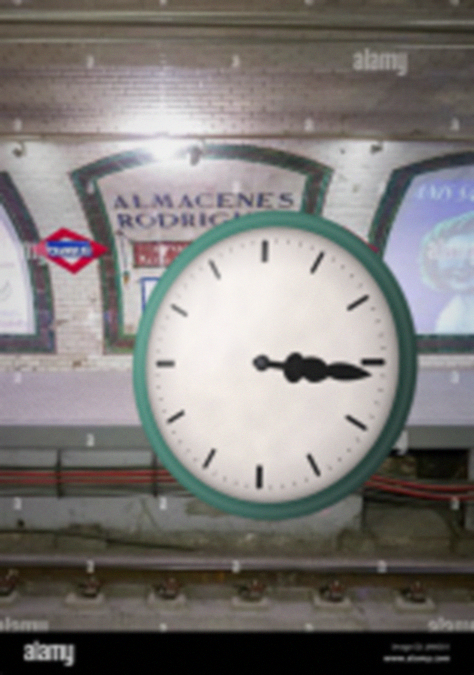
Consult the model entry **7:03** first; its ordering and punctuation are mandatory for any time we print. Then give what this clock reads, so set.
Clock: **3:16**
